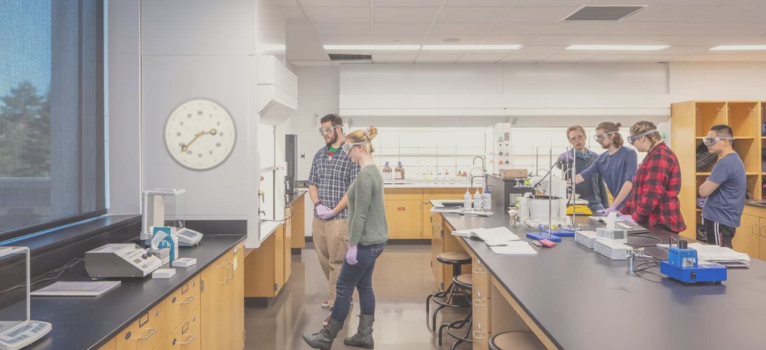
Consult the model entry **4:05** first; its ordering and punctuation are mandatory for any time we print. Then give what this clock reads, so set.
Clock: **2:38**
